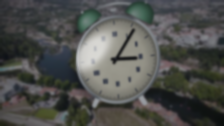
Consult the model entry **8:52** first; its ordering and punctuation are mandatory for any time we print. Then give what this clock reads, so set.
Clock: **3:06**
